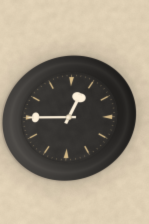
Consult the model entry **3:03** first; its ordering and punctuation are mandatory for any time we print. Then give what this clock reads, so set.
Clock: **12:45**
